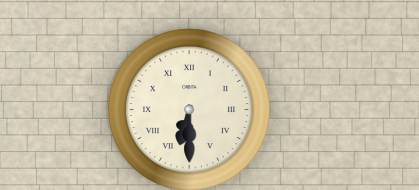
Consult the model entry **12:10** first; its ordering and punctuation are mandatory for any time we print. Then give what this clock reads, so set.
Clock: **6:30**
